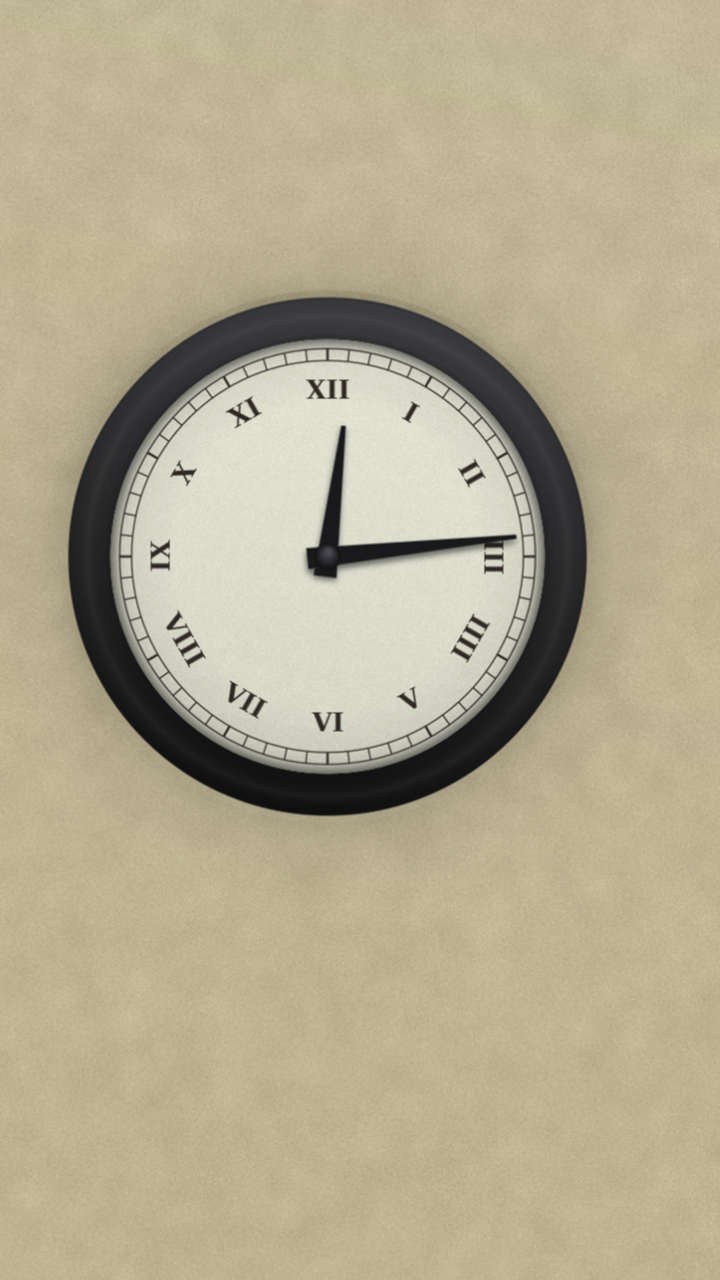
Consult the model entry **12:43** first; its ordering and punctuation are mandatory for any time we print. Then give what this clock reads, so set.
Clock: **12:14**
